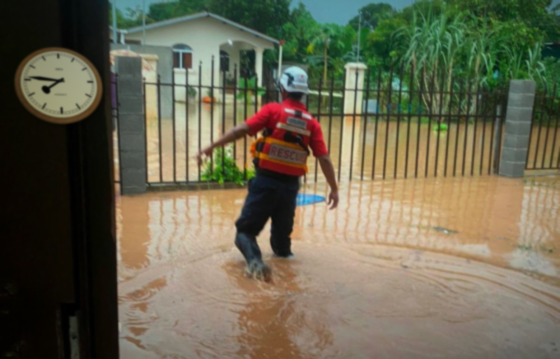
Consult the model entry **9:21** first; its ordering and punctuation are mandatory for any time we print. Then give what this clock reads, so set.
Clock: **7:46**
